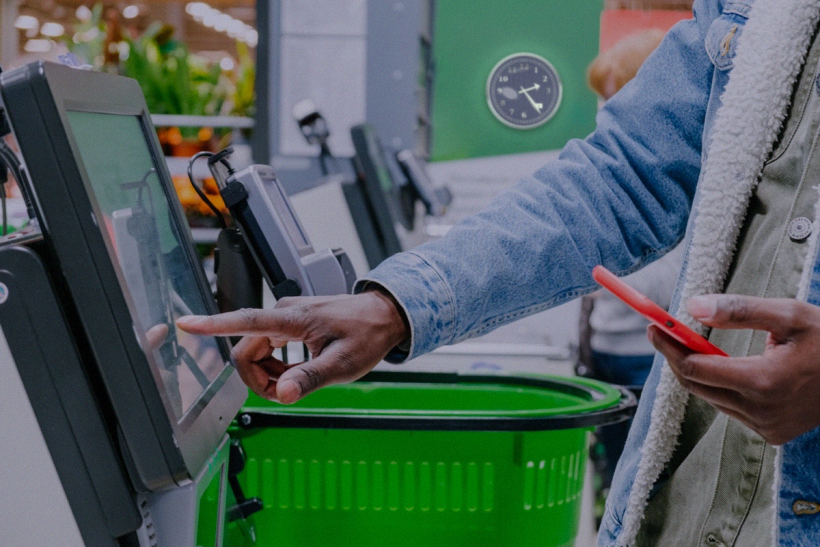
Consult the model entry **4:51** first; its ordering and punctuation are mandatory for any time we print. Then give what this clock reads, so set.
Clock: **2:24**
